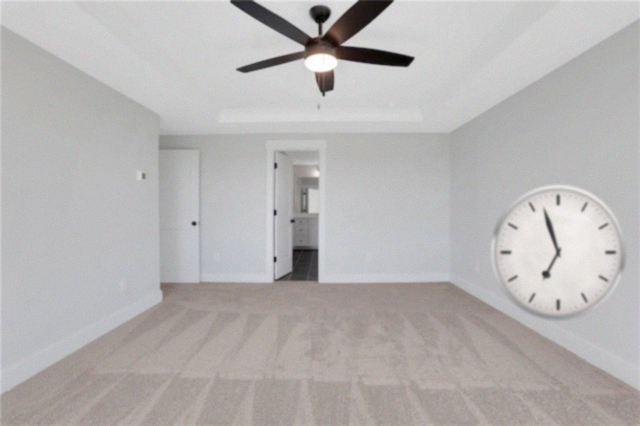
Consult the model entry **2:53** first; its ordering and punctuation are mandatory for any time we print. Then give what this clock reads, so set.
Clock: **6:57**
